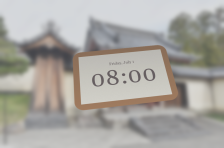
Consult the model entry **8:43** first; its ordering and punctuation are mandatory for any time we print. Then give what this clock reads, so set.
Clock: **8:00**
